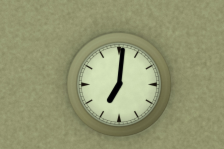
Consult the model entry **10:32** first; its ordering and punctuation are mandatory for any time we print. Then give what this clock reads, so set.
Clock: **7:01**
